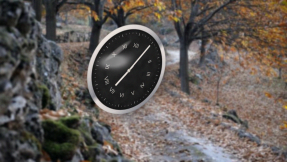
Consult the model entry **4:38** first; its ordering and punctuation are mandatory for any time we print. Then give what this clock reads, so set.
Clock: **7:05**
